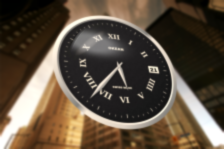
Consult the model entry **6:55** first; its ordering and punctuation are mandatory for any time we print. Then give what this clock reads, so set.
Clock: **5:37**
